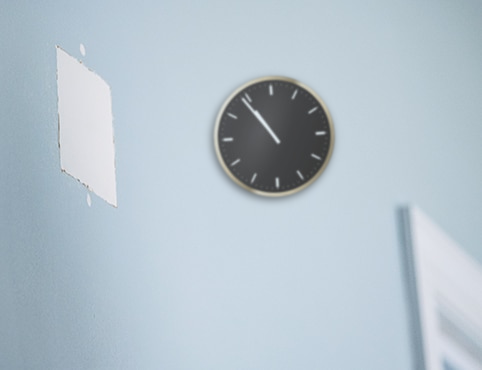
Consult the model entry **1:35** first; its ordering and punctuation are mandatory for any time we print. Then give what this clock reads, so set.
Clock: **10:54**
